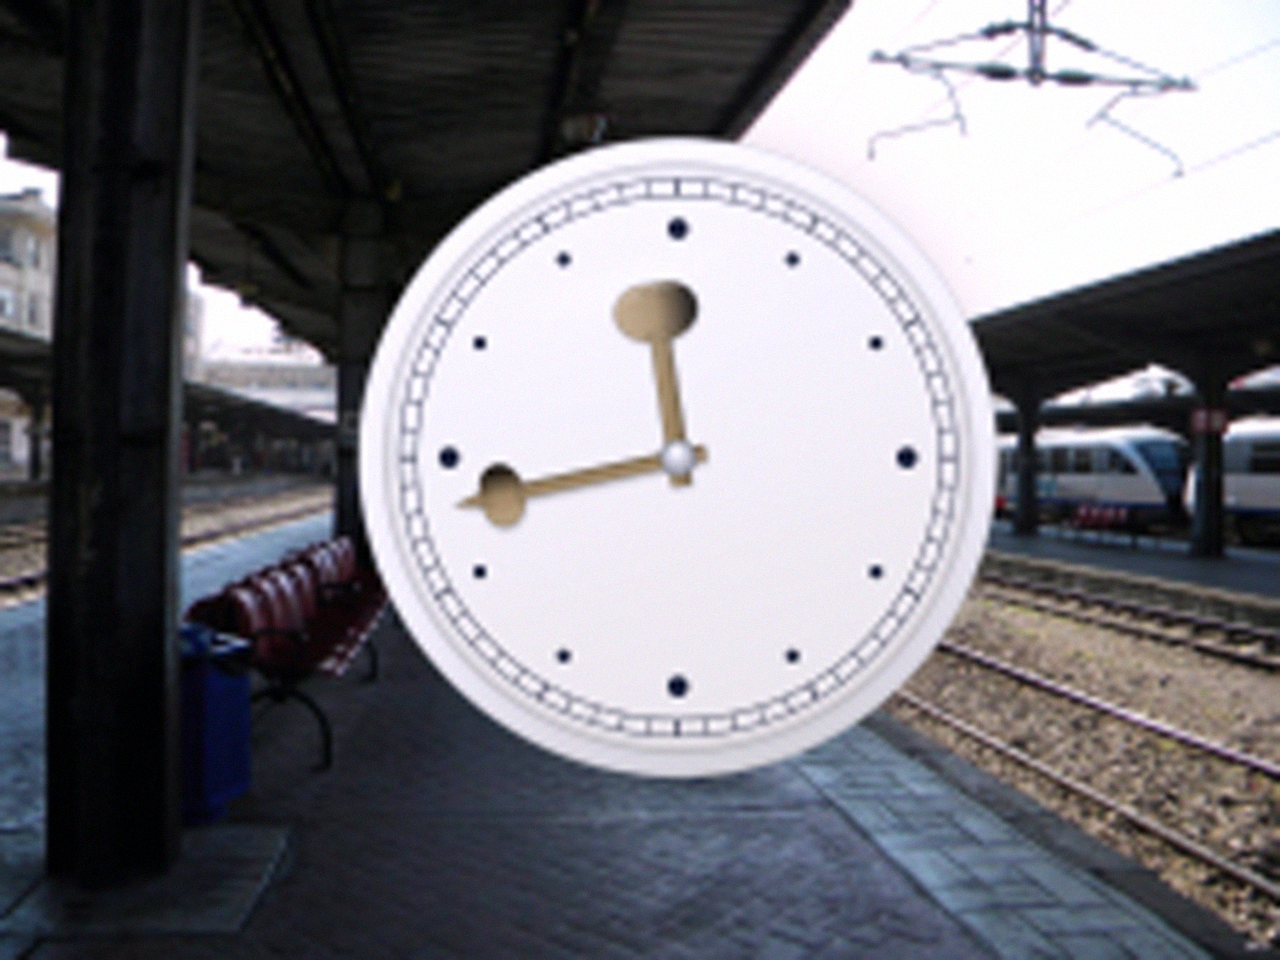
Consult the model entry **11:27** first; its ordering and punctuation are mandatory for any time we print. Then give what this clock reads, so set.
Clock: **11:43**
